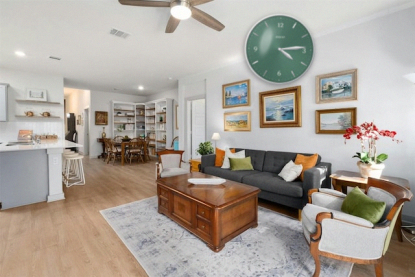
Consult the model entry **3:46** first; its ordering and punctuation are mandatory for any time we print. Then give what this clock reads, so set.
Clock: **4:14**
